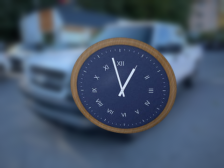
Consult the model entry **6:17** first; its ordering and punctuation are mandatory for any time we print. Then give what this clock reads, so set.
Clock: **12:58**
